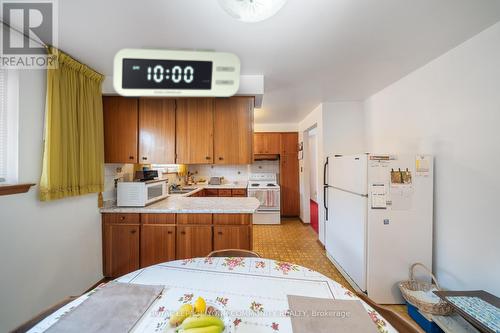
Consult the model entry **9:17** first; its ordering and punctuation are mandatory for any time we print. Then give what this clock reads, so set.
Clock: **10:00**
